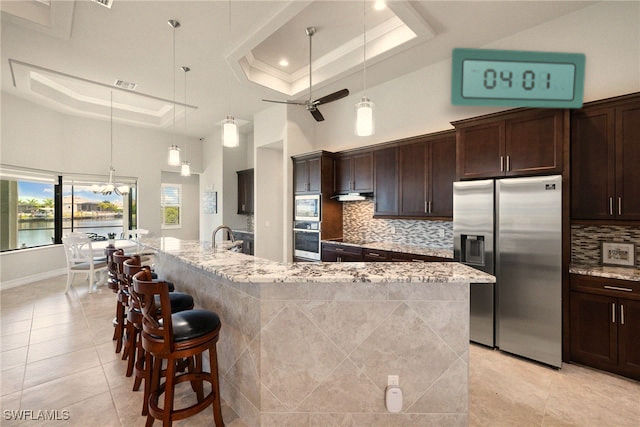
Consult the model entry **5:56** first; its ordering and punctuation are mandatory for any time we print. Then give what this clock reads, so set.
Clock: **4:01**
